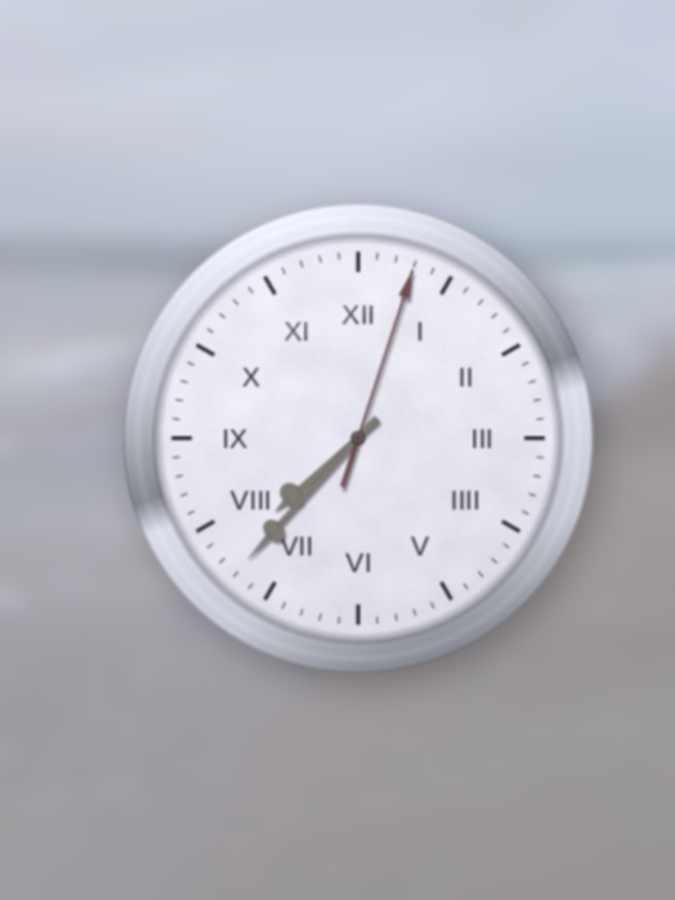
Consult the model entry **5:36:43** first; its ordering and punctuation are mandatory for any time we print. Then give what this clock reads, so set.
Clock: **7:37:03**
